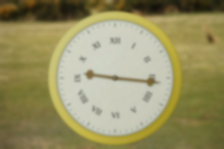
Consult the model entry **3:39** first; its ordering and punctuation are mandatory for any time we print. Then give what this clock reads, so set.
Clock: **9:16**
